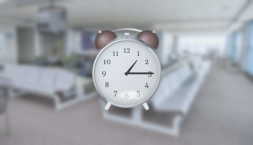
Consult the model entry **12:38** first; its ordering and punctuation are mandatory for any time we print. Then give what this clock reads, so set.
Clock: **1:15**
